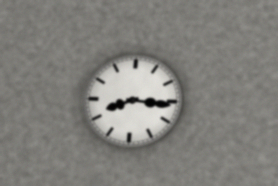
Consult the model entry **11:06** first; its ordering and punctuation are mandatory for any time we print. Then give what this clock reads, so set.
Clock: **8:16**
